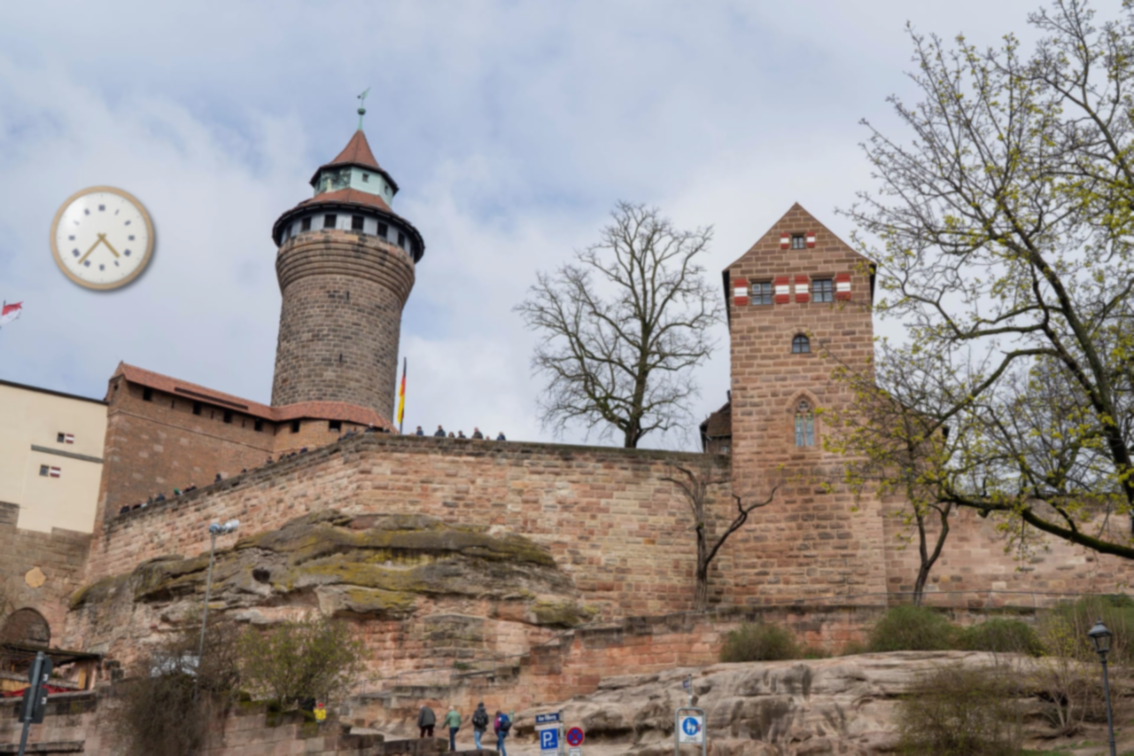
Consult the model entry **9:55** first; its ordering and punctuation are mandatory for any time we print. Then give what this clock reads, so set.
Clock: **4:37**
